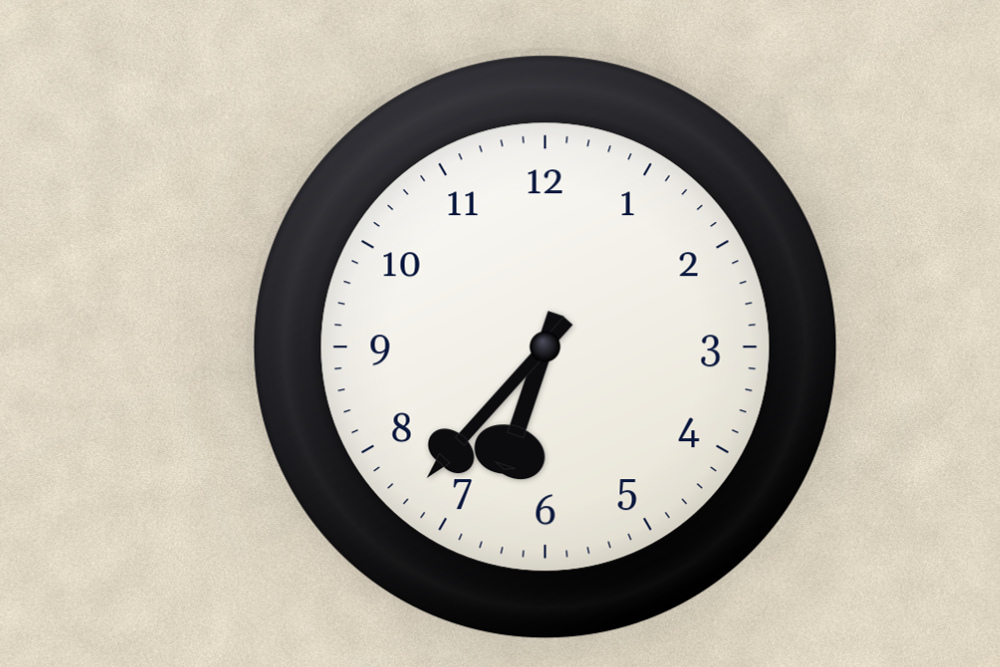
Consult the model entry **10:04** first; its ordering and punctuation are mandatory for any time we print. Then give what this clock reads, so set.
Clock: **6:37**
